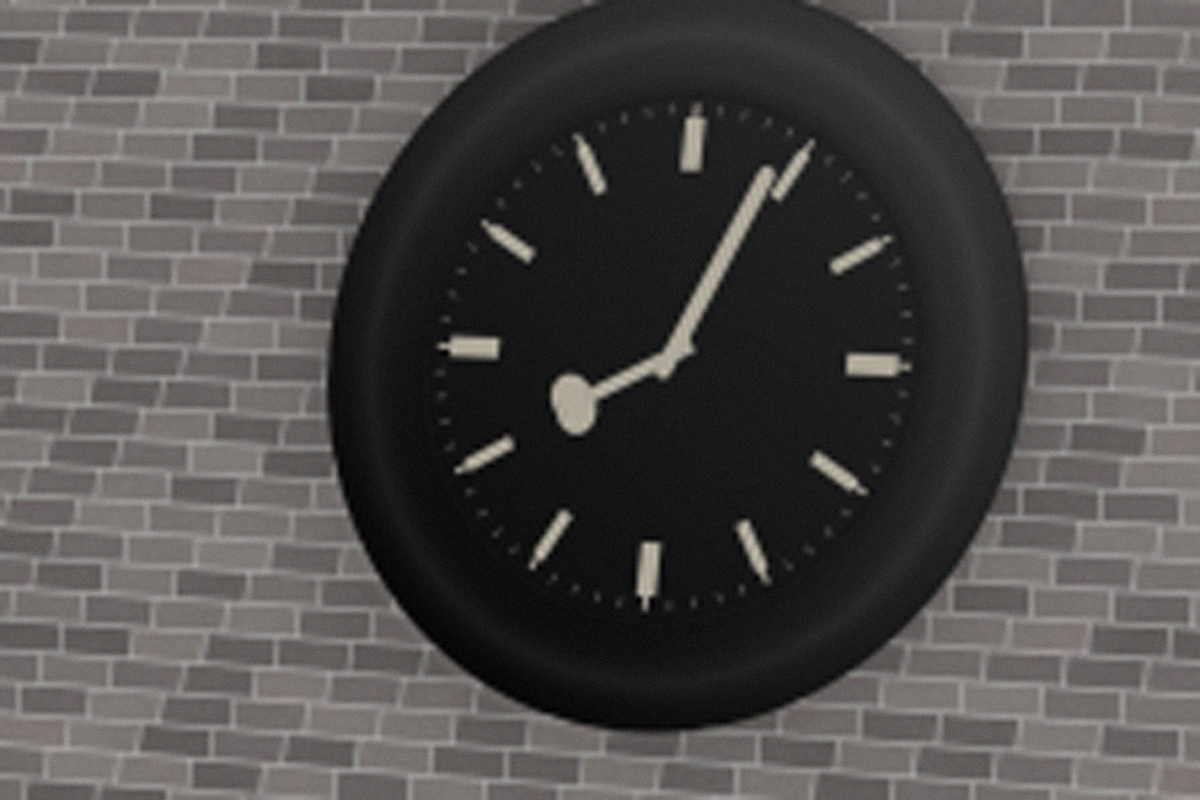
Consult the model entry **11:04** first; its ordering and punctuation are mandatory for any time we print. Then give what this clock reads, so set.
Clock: **8:04**
